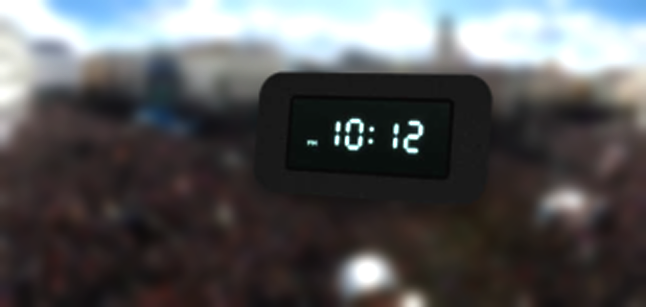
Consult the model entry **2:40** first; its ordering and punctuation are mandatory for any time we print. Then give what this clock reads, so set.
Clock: **10:12**
